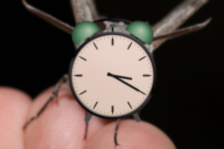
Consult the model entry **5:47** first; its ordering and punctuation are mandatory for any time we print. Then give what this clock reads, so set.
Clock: **3:20**
